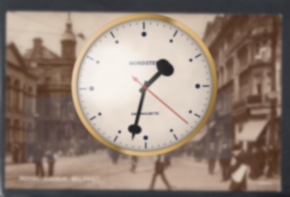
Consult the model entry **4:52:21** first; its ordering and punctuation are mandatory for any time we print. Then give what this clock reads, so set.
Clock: **1:32:22**
